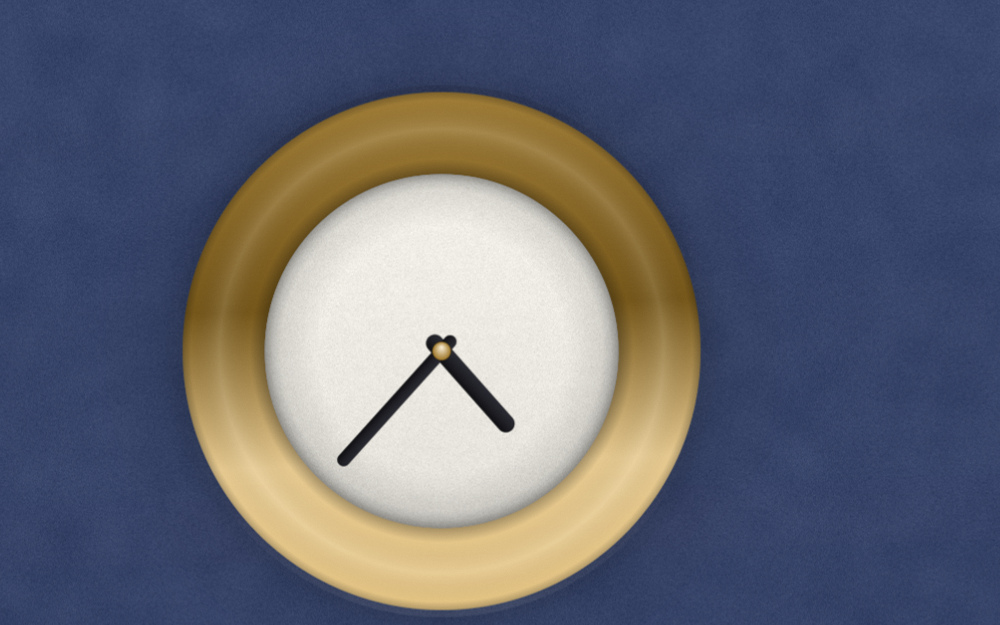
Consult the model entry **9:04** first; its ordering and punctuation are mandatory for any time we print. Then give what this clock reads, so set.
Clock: **4:37**
